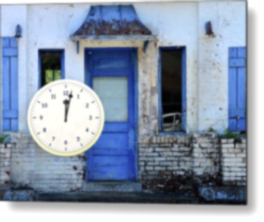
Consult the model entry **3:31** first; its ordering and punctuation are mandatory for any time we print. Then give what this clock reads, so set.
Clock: **12:02**
